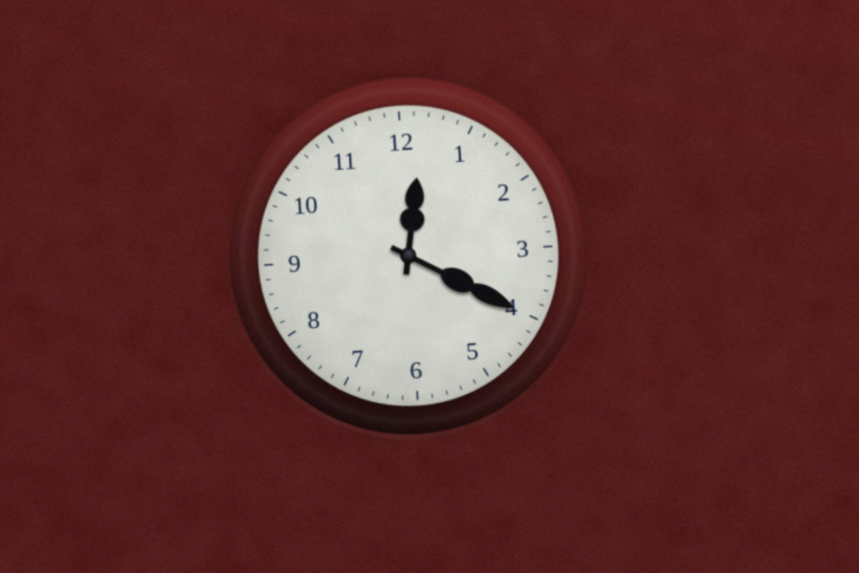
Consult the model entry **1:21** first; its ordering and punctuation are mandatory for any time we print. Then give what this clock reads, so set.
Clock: **12:20**
